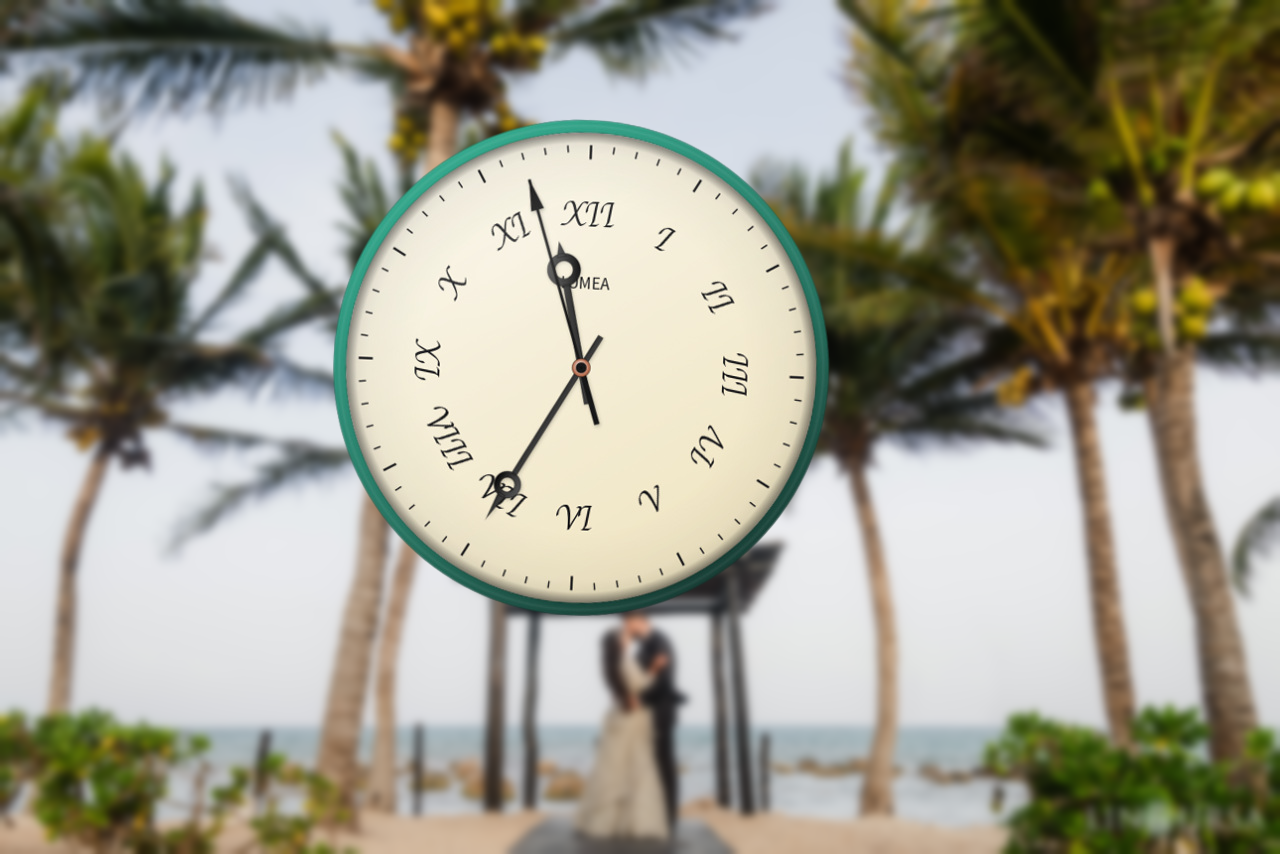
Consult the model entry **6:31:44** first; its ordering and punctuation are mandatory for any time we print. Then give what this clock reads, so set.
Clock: **11:34:57**
